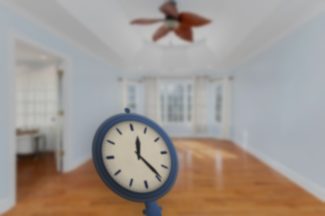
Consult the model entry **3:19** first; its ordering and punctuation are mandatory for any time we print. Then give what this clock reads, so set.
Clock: **12:24**
